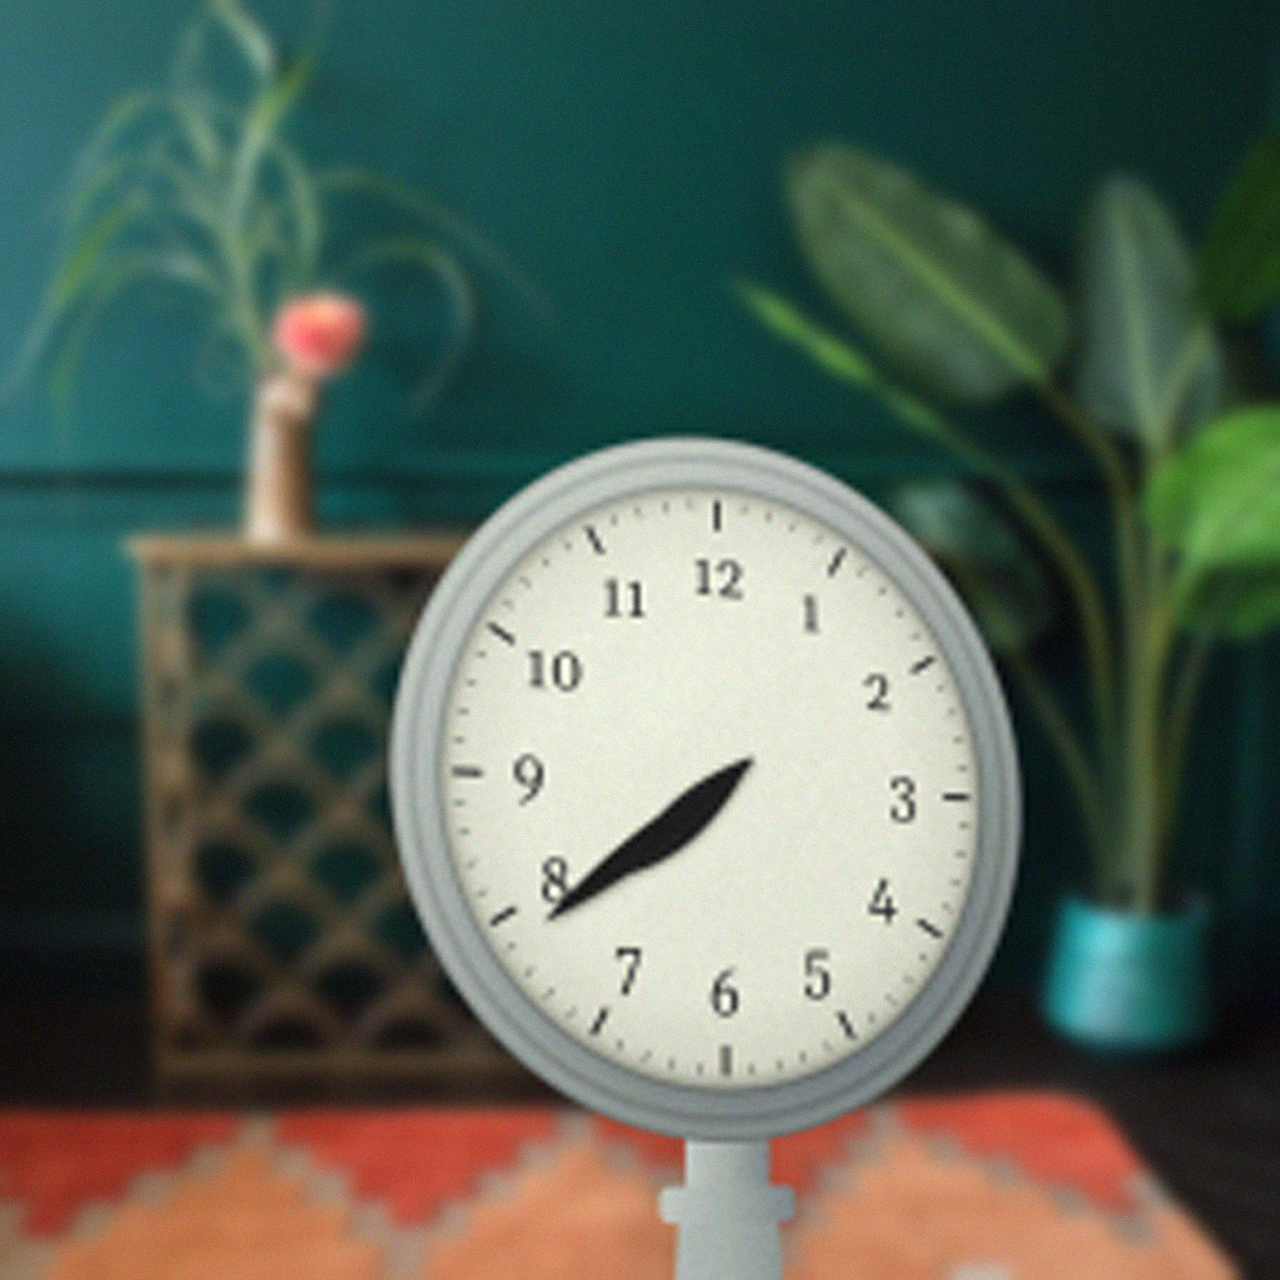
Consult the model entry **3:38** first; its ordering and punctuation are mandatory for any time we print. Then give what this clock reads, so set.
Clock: **7:39**
